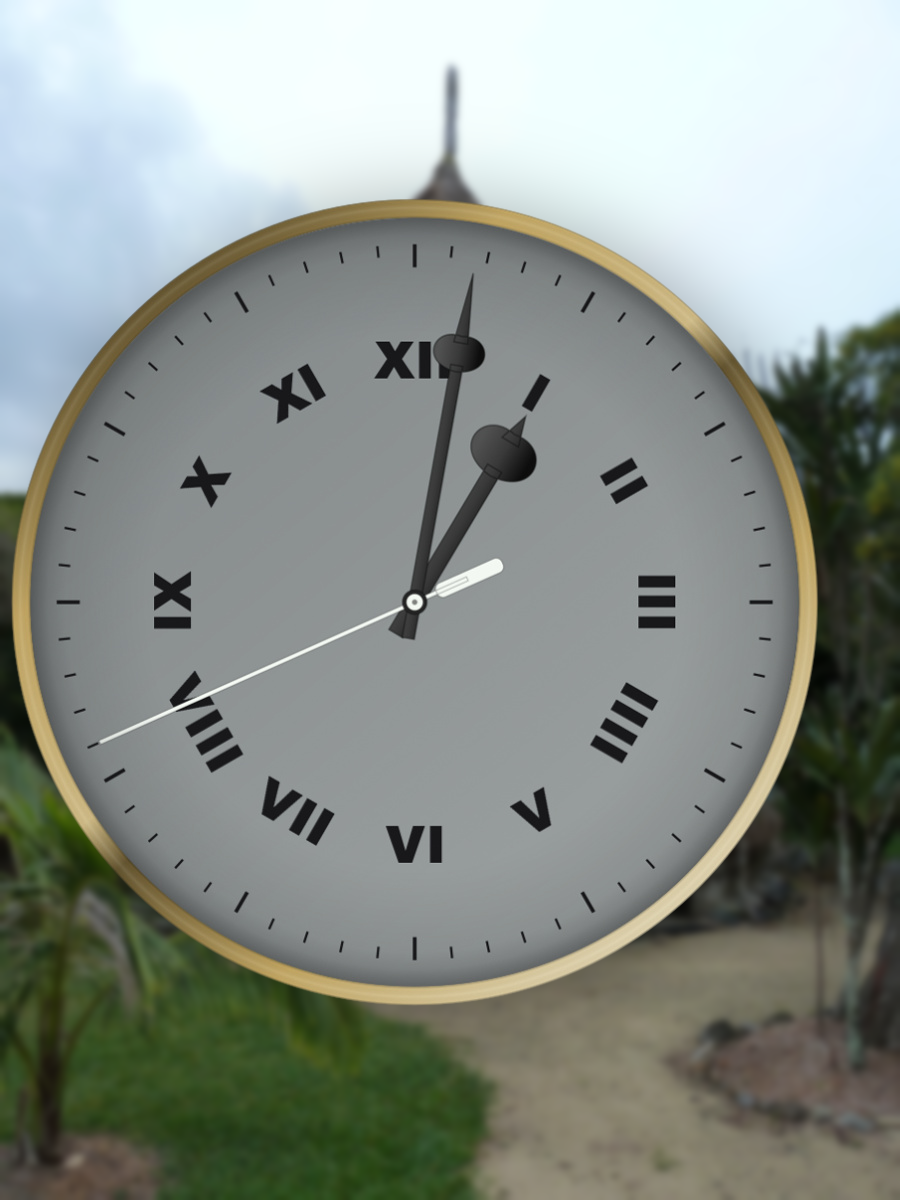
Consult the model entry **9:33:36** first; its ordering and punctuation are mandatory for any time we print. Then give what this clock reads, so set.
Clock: **1:01:41**
